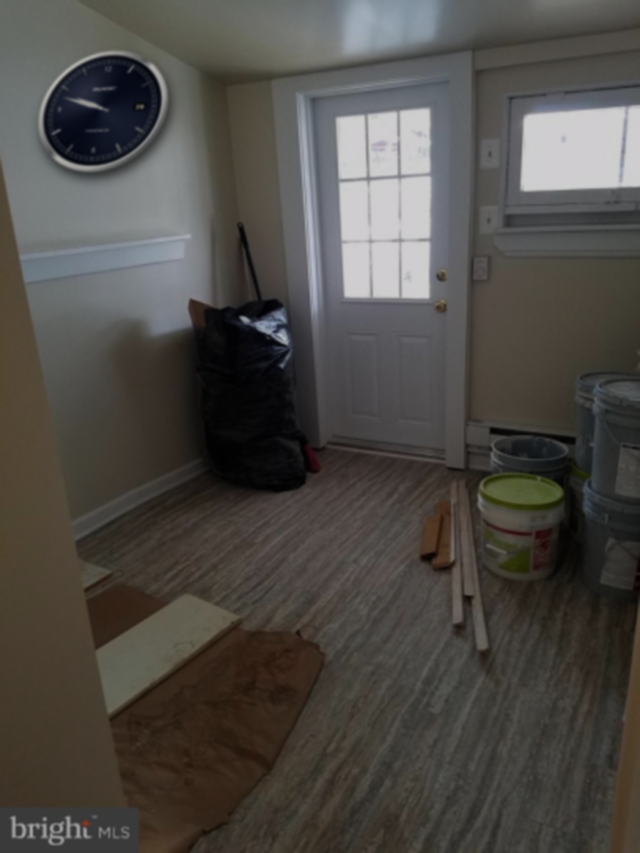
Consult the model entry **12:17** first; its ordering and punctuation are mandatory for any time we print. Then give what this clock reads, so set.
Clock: **9:48**
